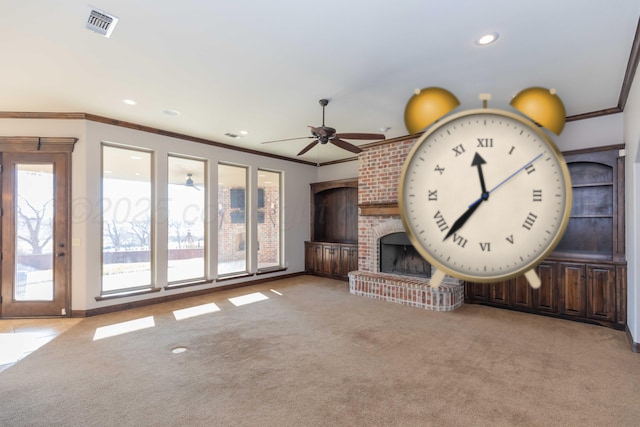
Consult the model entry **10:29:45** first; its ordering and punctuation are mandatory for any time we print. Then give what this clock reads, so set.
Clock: **11:37:09**
